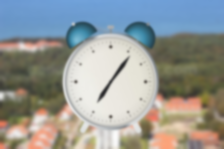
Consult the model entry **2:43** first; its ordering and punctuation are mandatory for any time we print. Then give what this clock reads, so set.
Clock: **7:06**
